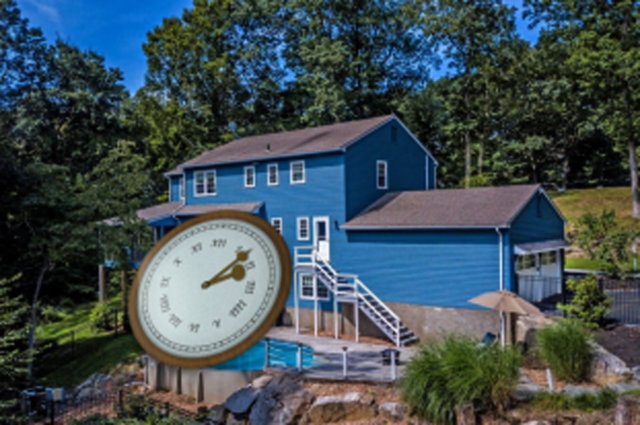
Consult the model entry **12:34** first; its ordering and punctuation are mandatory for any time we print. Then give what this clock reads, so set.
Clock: **2:07**
